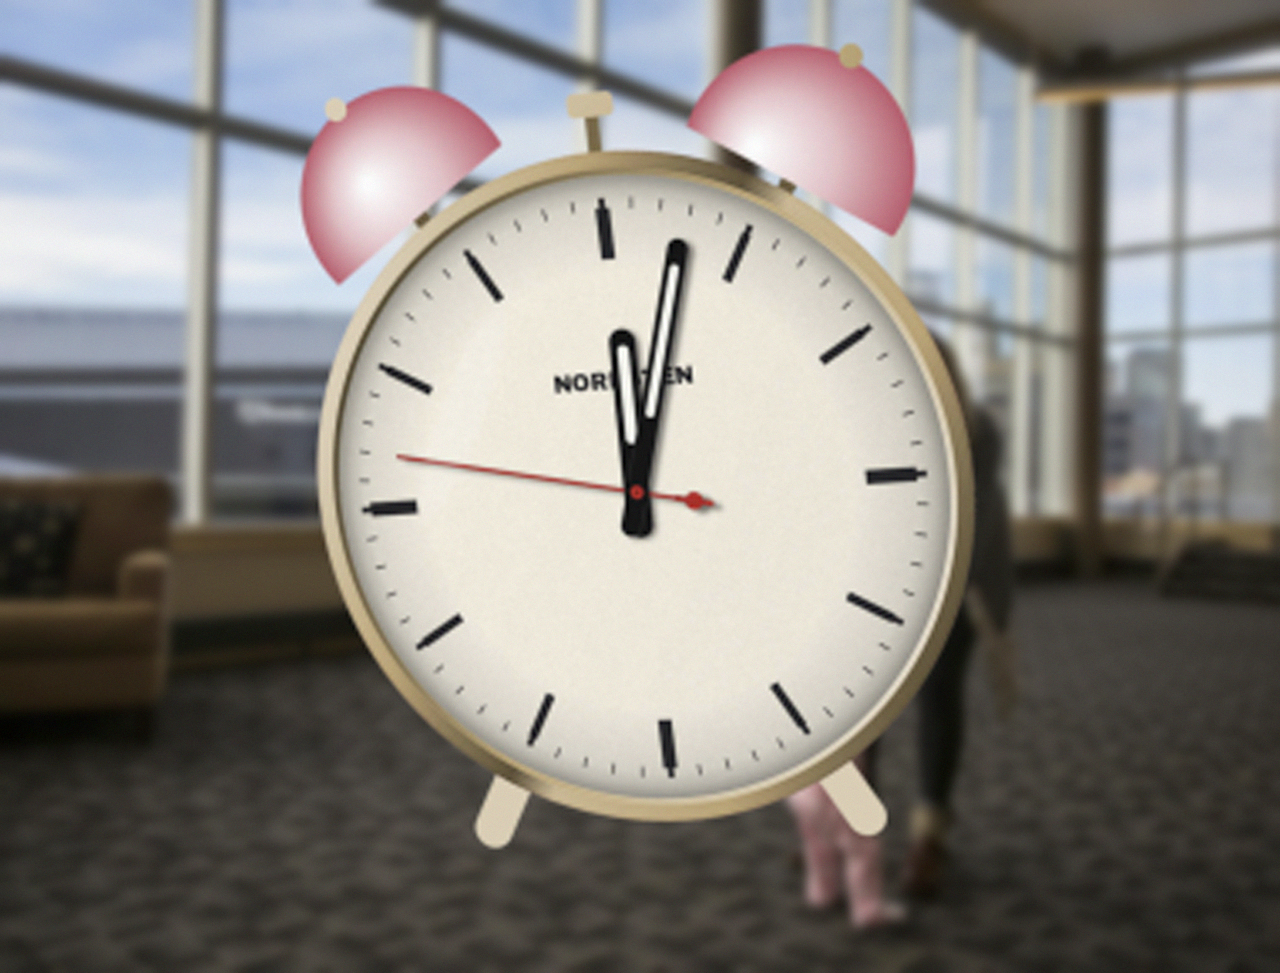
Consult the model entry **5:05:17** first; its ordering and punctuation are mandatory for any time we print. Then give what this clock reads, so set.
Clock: **12:02:47**
